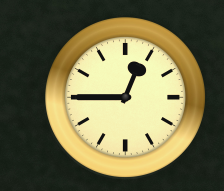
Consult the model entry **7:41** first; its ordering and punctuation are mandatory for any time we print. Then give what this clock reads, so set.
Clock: **12:45**
